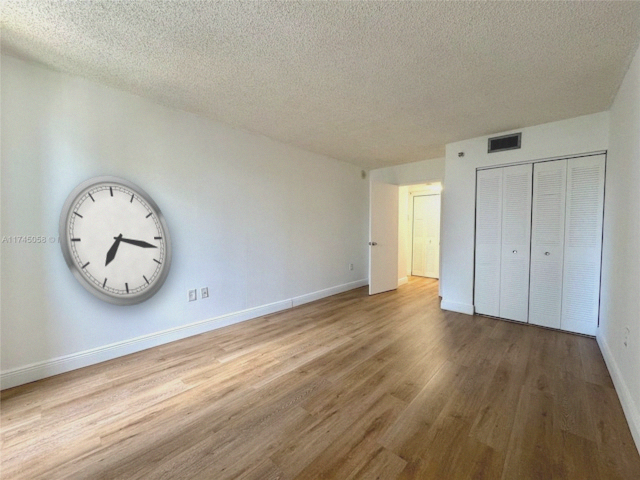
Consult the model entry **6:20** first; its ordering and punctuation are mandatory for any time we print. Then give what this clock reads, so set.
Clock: **7:17**
